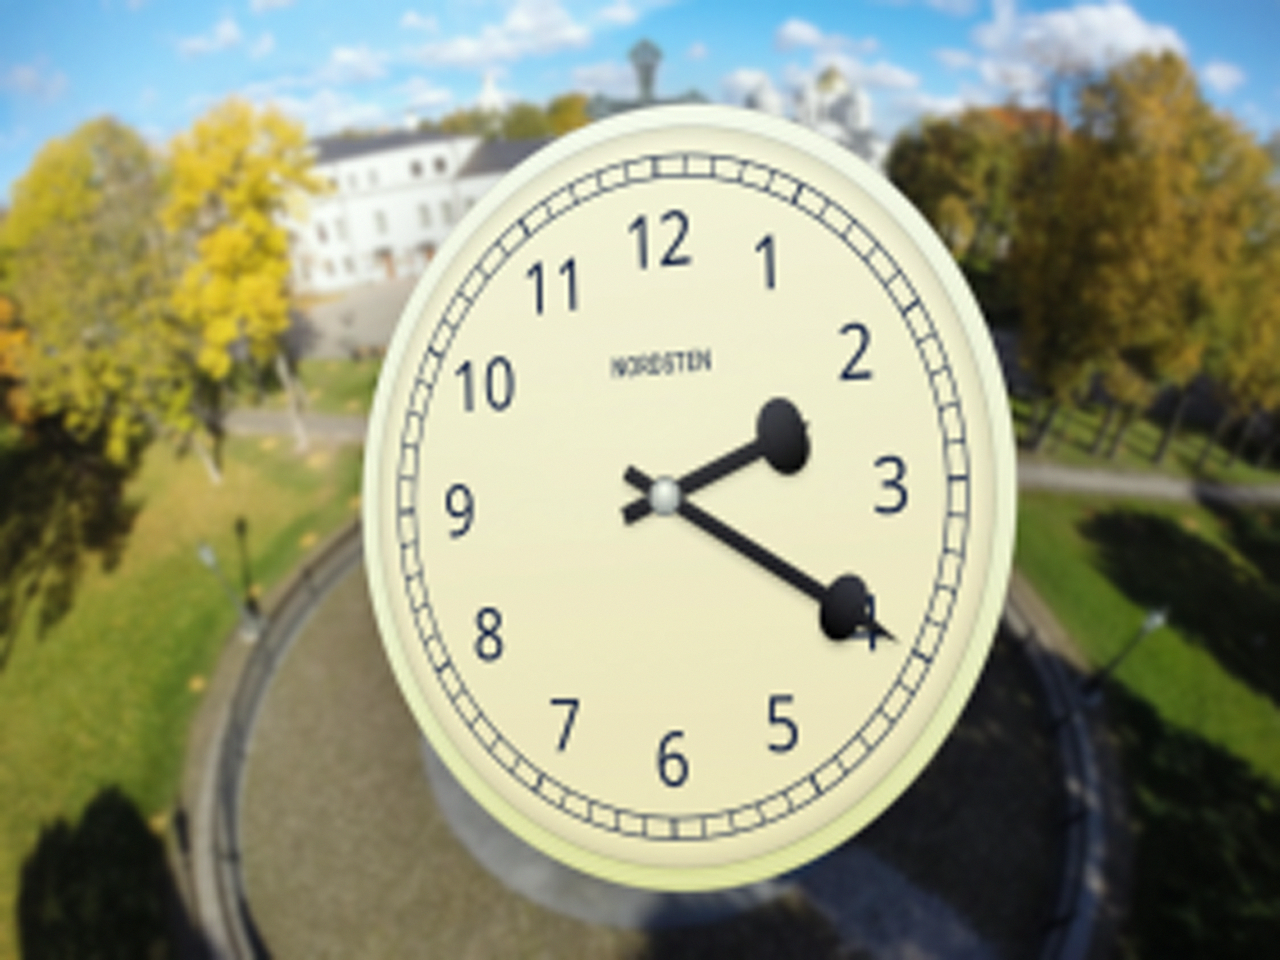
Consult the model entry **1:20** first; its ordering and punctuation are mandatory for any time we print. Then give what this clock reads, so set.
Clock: **2:20**
